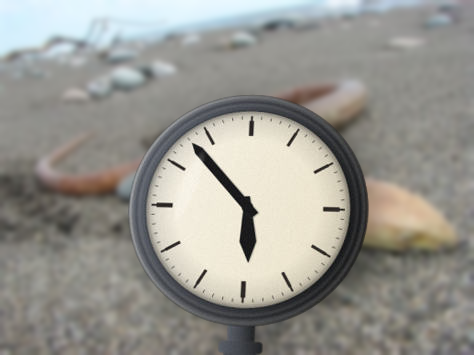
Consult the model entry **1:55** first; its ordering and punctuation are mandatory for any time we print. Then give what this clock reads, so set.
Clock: **5:53**
